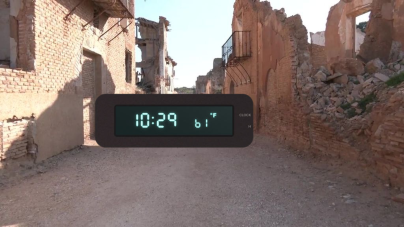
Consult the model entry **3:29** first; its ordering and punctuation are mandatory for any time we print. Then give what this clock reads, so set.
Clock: **10:29**
